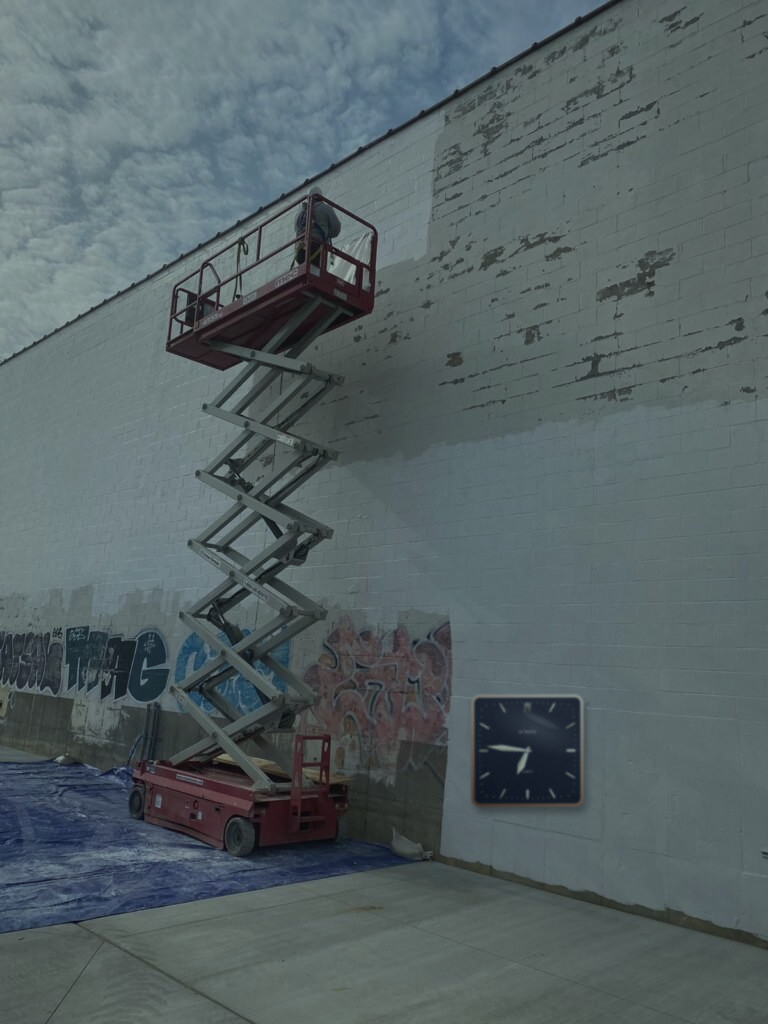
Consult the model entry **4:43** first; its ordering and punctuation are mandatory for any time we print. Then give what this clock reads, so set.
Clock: **6:46**
